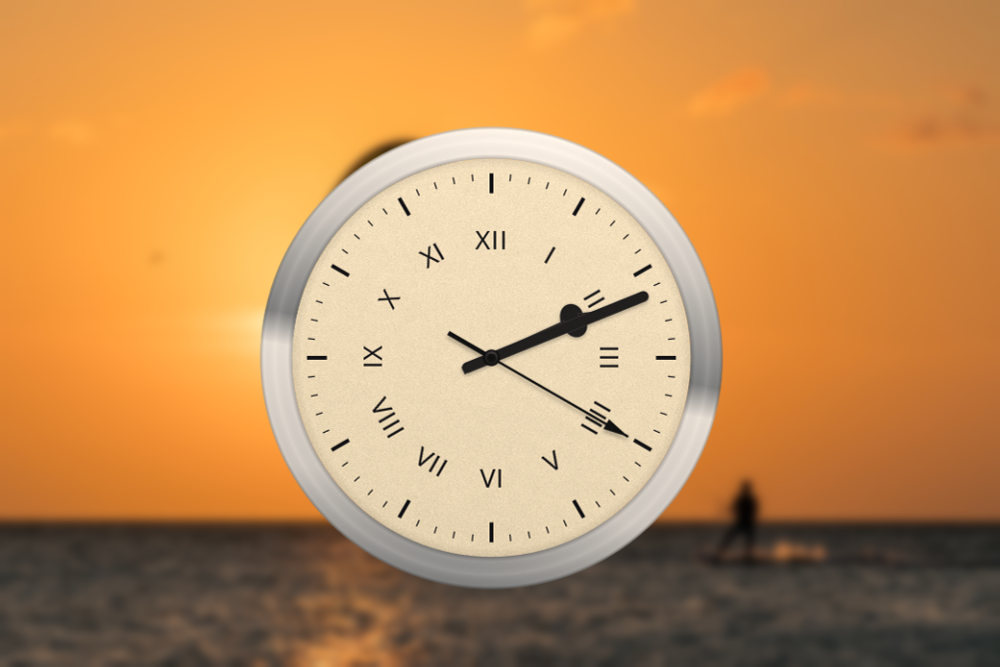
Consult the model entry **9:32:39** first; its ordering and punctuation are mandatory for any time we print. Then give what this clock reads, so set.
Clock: **2:11:20**
